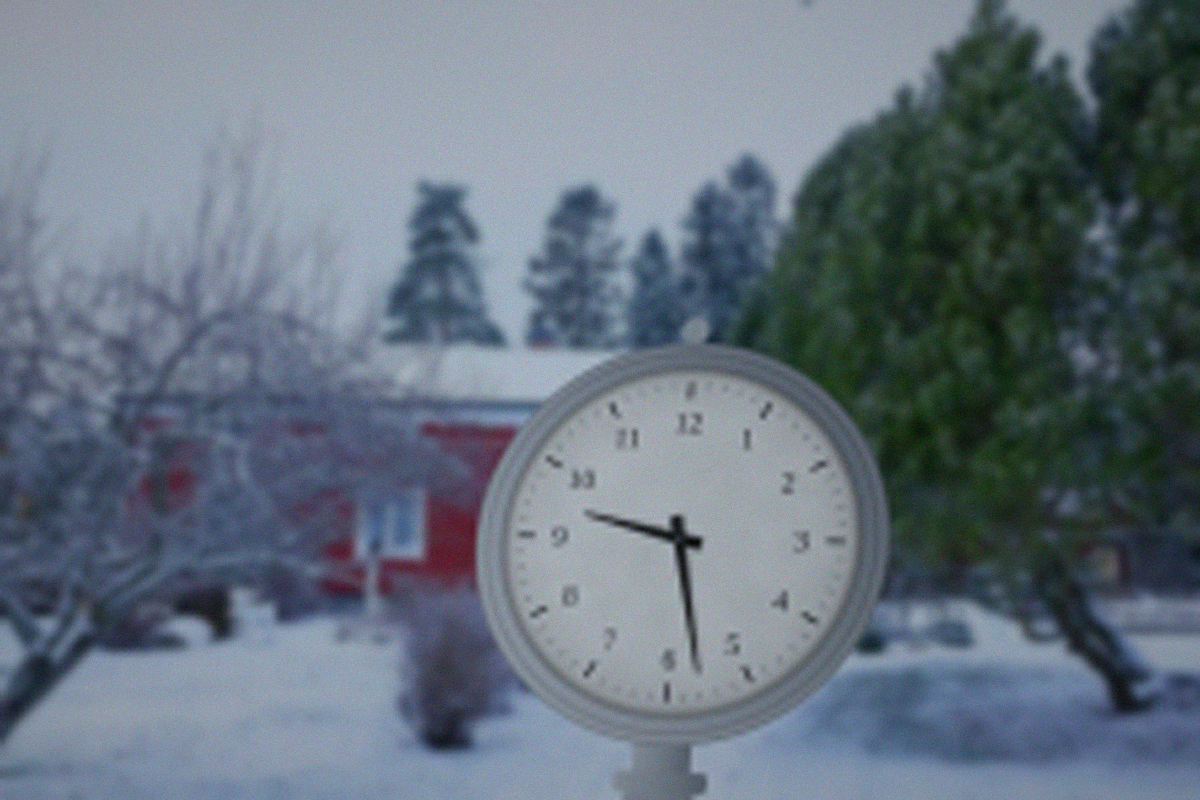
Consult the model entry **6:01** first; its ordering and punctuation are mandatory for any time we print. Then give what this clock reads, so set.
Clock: **9:28**
